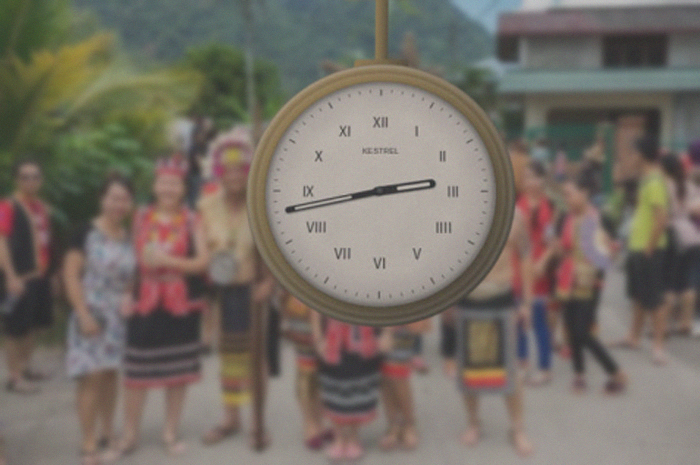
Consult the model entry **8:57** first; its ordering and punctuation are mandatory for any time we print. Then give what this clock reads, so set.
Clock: **2:43**
